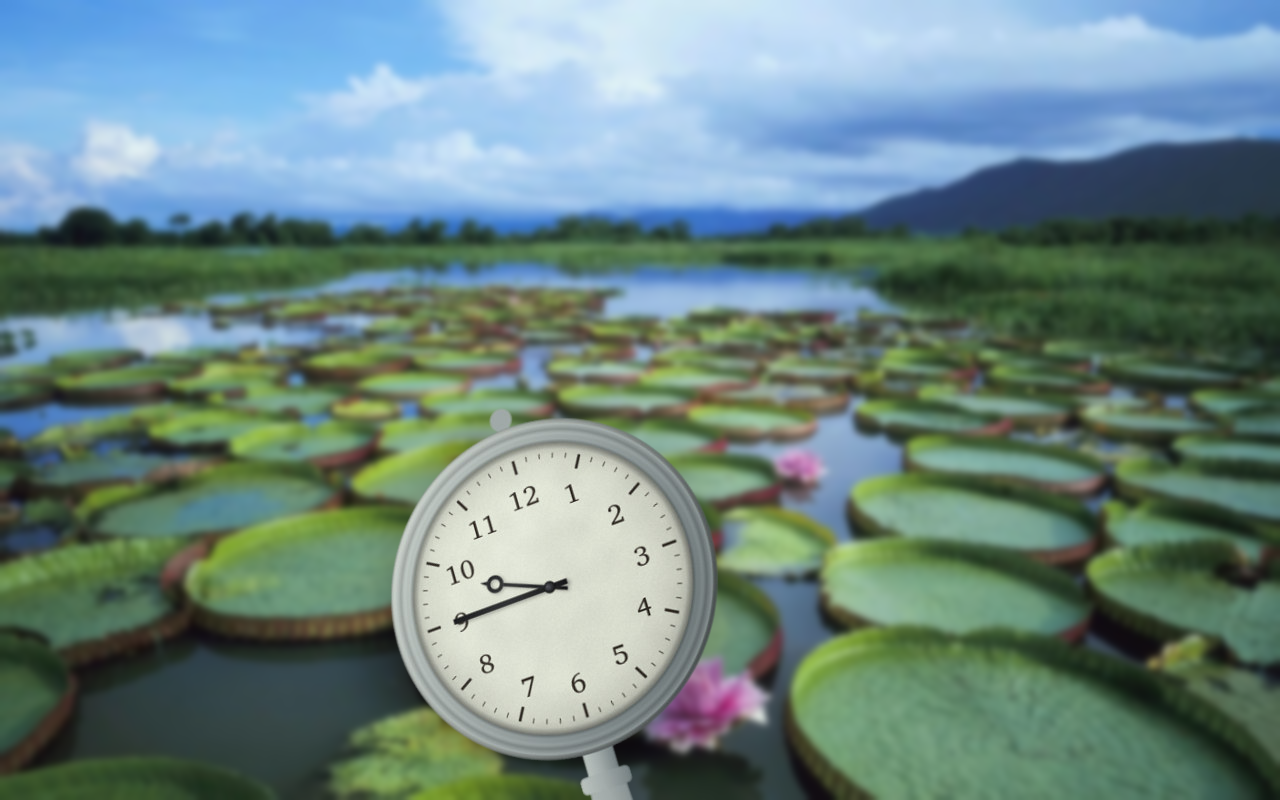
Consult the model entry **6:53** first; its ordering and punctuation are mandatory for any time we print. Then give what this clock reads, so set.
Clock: **9:45**
